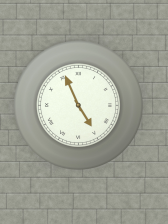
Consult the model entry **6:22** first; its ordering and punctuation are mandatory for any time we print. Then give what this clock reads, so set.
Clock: **4:56**
